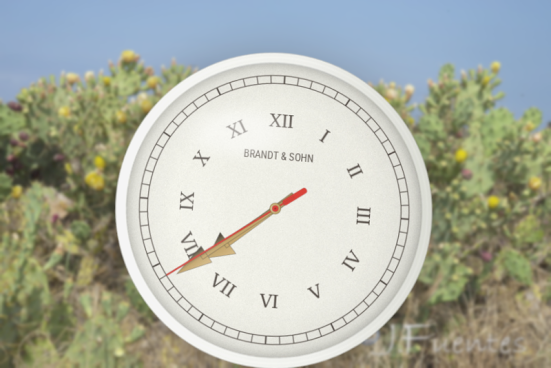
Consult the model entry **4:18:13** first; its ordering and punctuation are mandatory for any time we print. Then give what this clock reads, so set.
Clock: **7:38:39**
